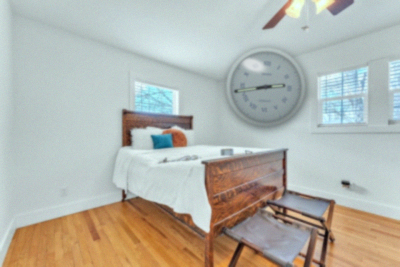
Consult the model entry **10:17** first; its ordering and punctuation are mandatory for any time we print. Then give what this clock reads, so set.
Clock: **2:43**
